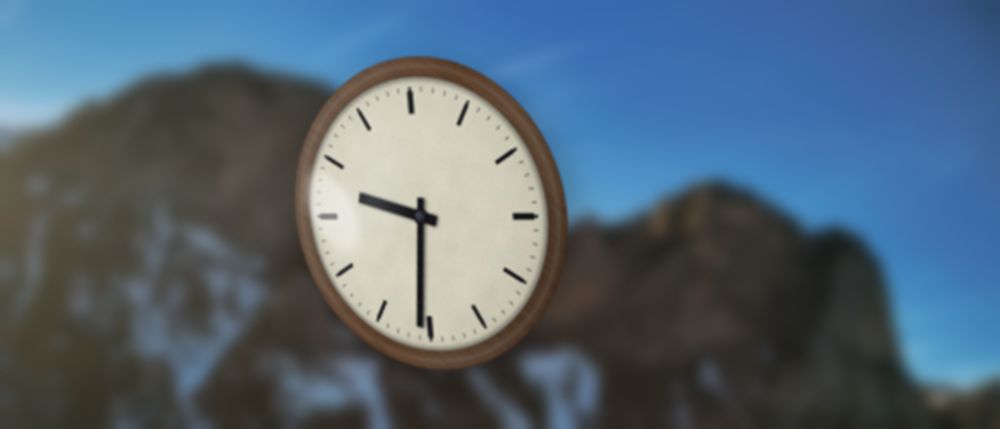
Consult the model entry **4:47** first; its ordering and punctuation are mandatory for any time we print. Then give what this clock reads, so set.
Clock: **9:31**
